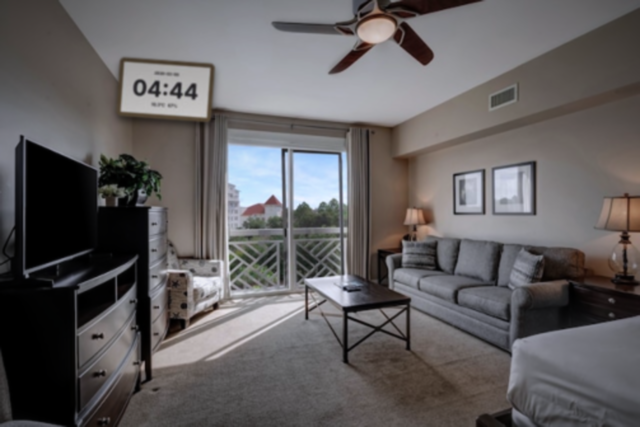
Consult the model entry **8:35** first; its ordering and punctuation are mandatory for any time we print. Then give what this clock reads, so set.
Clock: **4:44**
